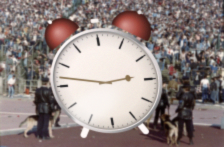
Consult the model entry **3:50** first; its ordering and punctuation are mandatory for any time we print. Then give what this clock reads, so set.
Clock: **2:47**
